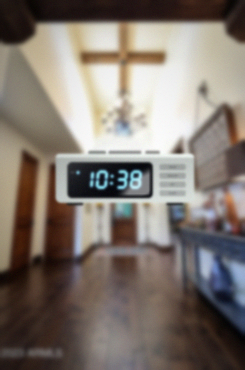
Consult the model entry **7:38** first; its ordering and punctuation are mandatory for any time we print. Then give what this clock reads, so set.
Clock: **10:38**
